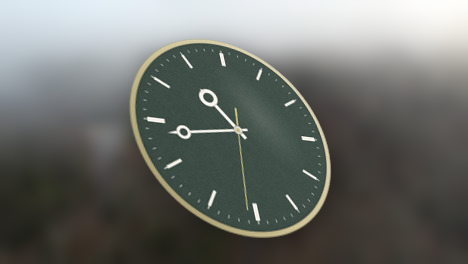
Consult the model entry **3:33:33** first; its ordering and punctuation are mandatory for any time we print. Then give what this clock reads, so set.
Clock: **10:43:31**
